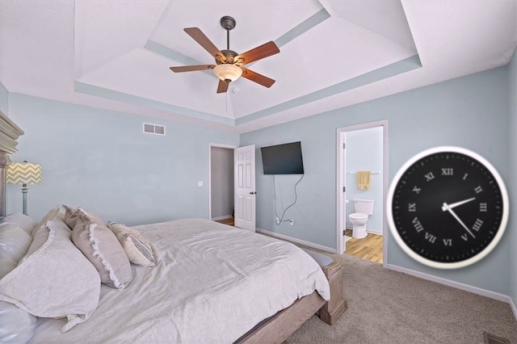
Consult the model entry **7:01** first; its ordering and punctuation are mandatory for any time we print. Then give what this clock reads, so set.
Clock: **2:23**
